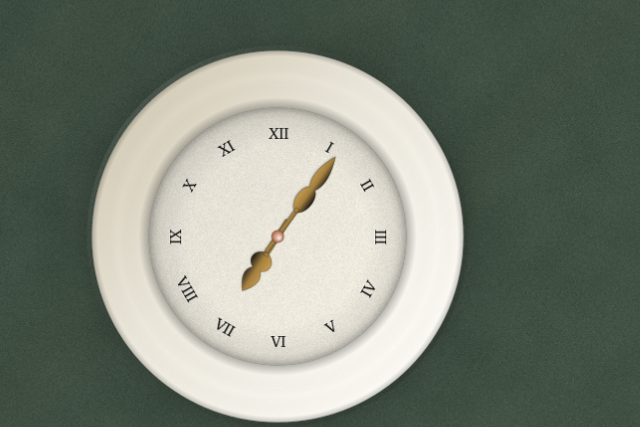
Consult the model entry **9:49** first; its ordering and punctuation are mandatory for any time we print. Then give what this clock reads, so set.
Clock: **7:06**
